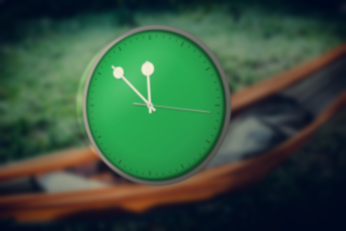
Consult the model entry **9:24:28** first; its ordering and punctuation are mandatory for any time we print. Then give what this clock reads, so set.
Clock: **11:52:16**
